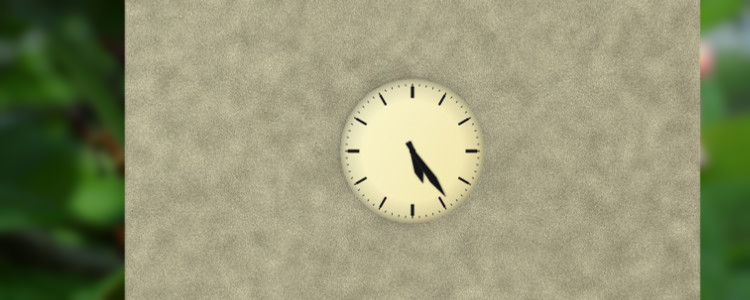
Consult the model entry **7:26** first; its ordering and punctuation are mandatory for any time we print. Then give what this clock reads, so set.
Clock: **5:24**
